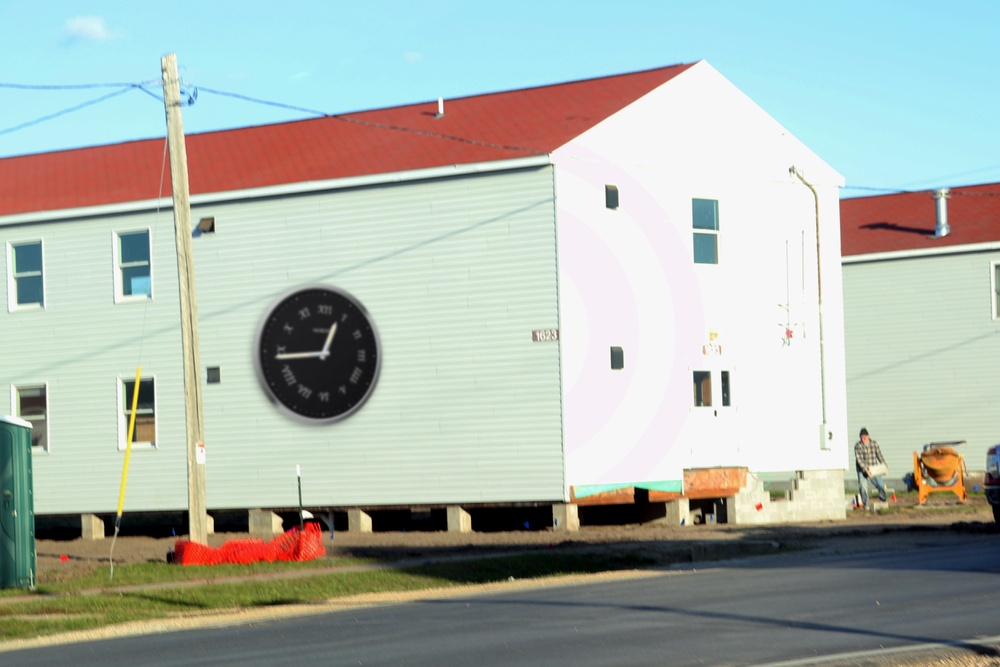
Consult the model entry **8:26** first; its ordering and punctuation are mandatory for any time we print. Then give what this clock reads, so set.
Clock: **12:44**
